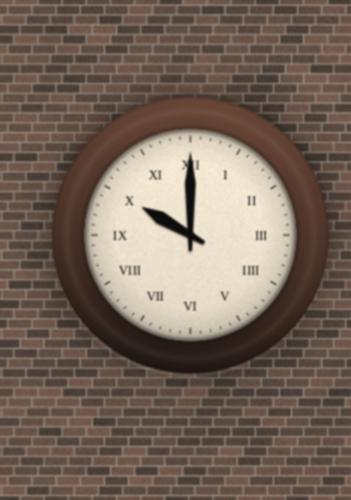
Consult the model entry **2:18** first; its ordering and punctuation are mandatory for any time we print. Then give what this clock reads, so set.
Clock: **10:00**
